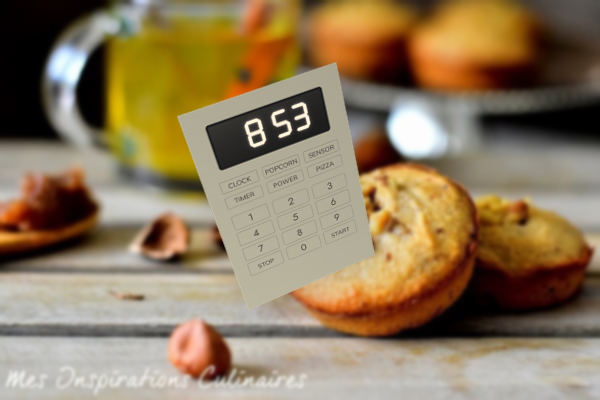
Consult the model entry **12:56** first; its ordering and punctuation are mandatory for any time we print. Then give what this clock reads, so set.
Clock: **8:53**
